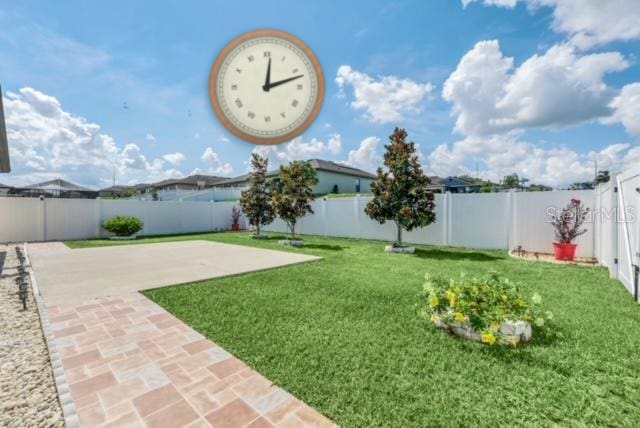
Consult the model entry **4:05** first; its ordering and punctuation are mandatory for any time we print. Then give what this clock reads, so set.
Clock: **12:12**
